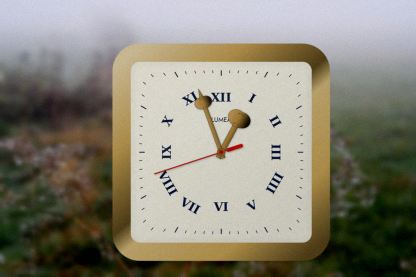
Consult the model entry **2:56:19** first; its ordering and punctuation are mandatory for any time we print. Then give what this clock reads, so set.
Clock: **12:56:42**
